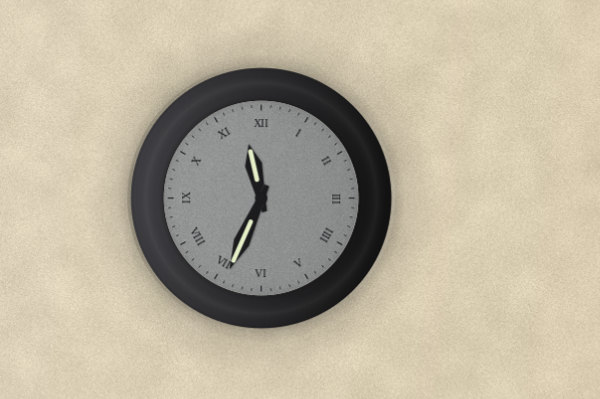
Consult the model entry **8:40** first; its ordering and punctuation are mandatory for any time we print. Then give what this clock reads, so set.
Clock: **11:34**
